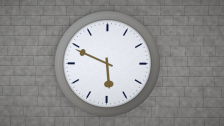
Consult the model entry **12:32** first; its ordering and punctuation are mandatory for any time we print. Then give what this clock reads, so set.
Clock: **5:49**
